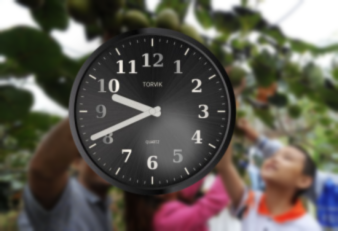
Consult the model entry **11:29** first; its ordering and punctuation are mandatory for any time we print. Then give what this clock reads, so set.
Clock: **9:41**
